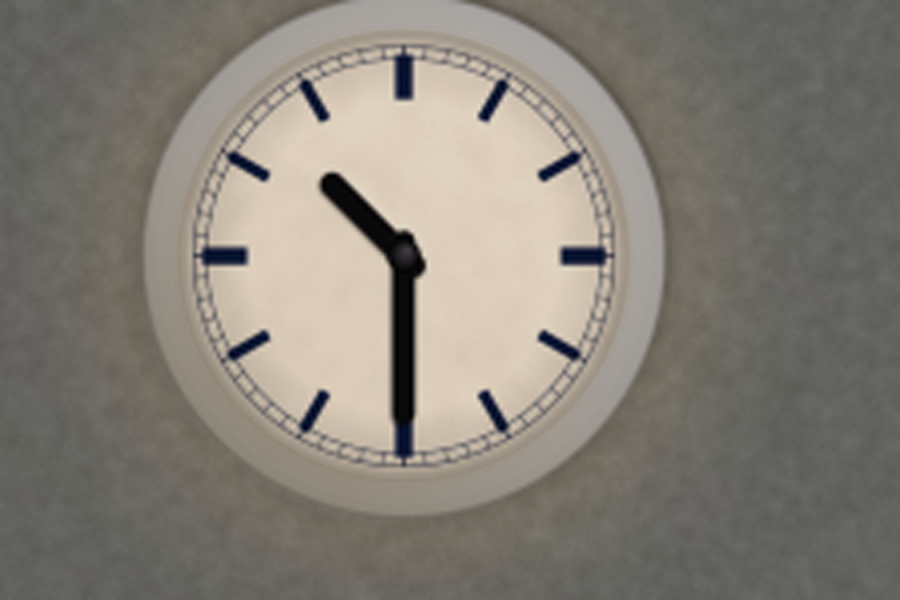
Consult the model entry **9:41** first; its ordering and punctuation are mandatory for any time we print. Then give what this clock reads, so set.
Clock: **10:30**
